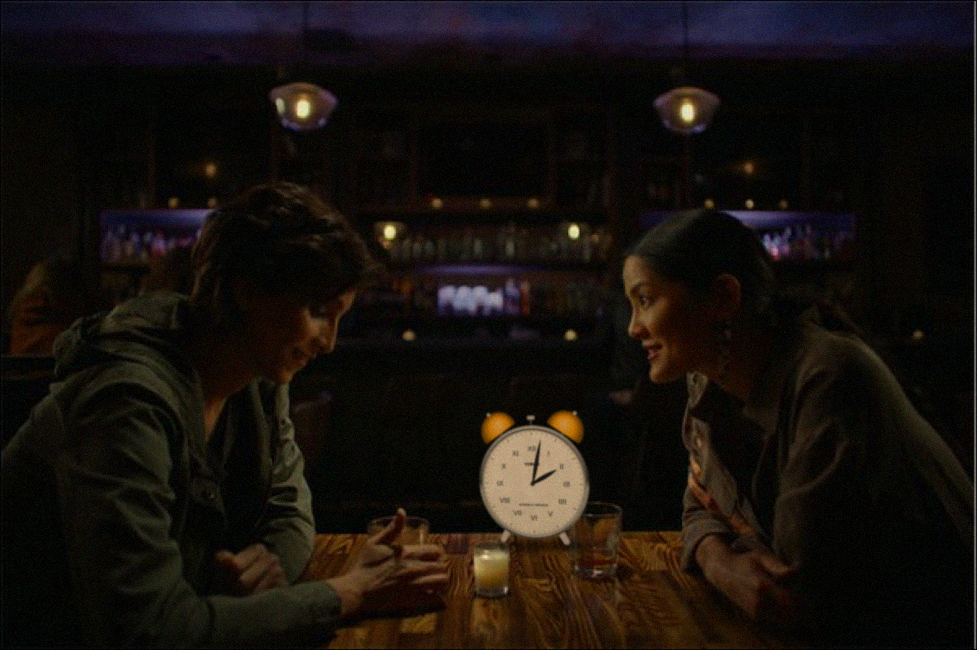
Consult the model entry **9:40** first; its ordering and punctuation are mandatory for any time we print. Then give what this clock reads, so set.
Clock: **2:02**
